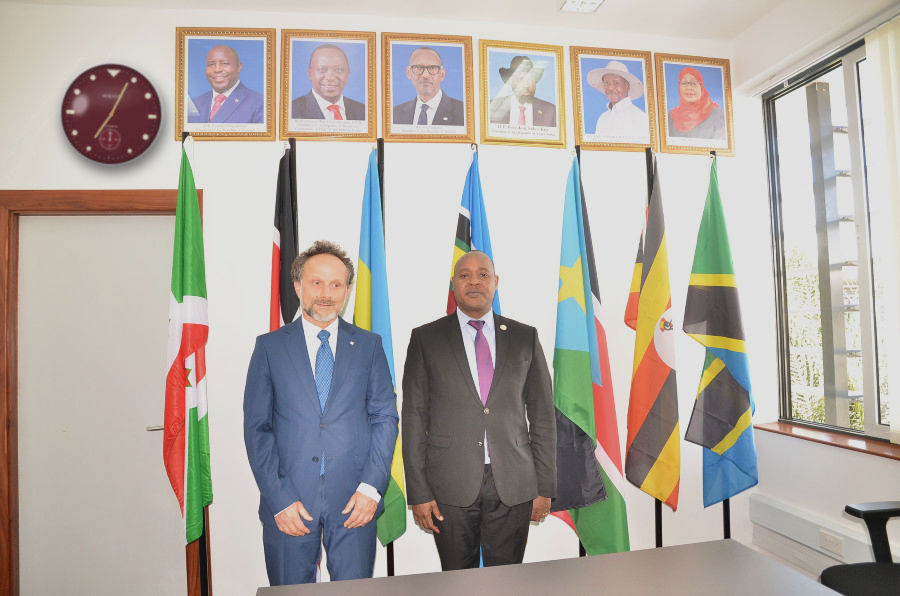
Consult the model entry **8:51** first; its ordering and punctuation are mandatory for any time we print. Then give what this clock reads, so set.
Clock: **7:04**
